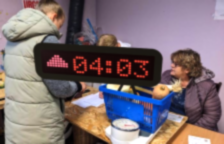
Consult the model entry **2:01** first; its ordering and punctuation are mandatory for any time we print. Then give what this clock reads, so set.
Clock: **4:03**
